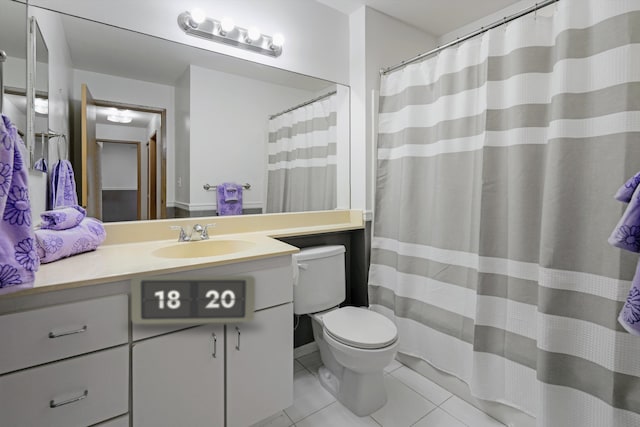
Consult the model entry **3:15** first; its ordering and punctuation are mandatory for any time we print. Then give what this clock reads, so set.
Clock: **18:20**
